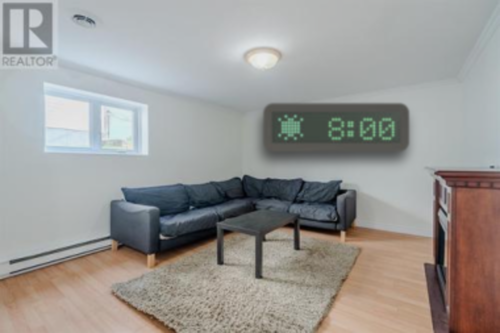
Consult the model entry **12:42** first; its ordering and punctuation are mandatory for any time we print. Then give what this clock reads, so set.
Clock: **8:00**
